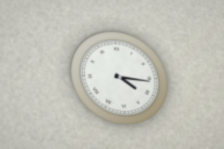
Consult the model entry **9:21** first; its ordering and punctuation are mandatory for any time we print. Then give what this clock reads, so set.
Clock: **4:16**
